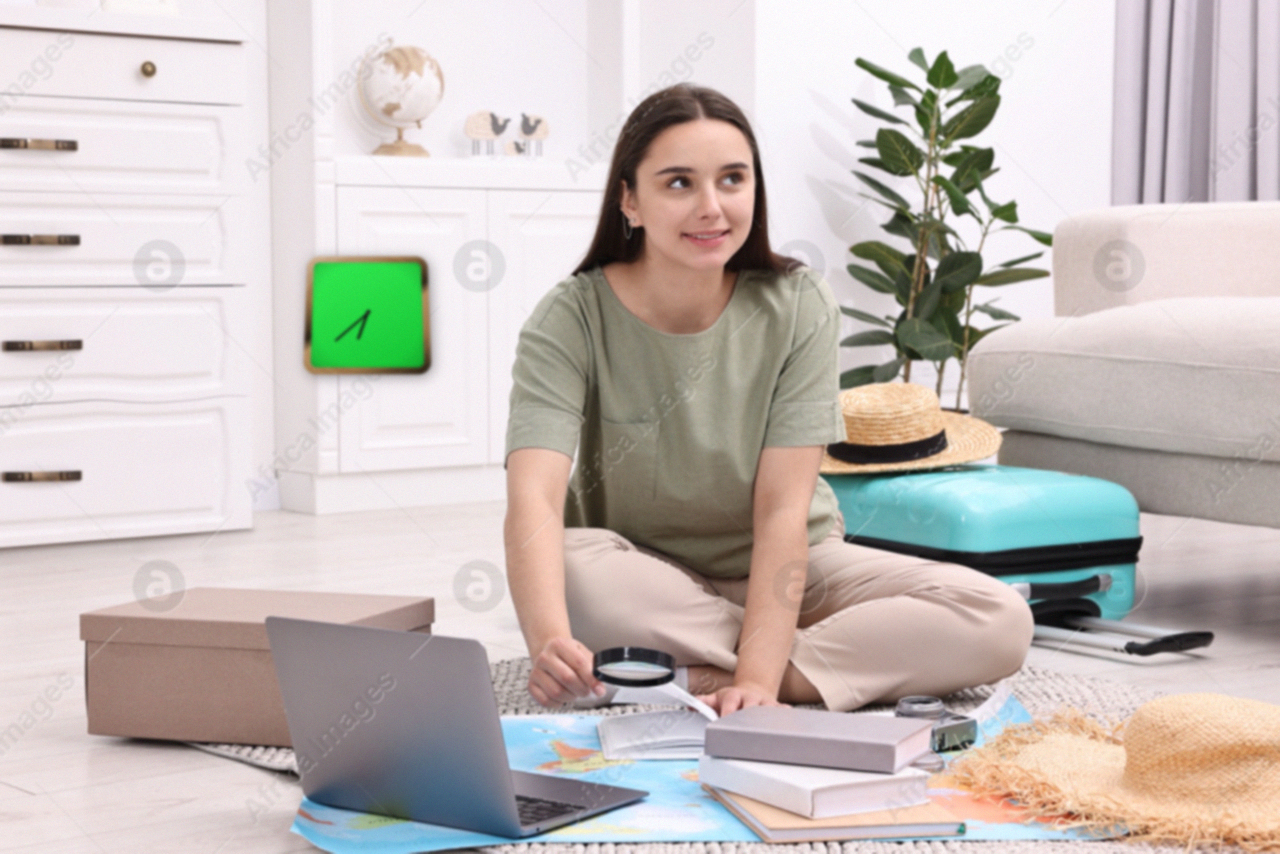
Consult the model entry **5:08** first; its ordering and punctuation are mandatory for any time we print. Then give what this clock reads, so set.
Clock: **6:38**
